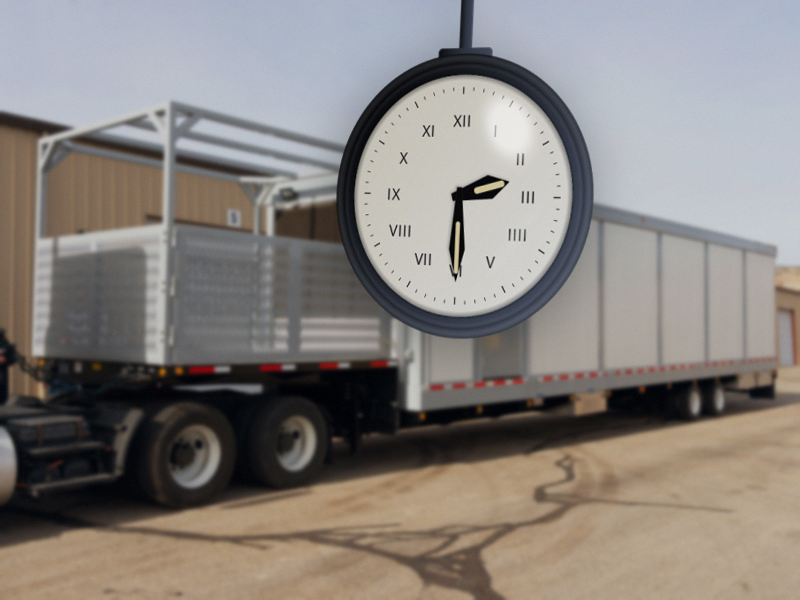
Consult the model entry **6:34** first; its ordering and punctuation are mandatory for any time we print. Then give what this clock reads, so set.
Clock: **2:30**
